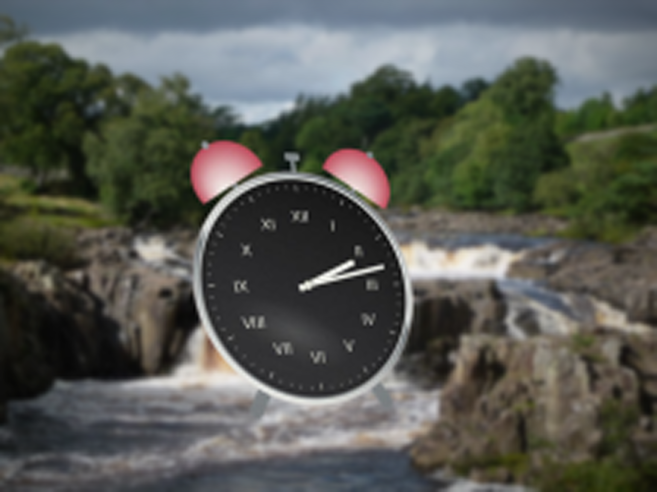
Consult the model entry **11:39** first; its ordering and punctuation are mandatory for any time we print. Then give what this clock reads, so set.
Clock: **2:13**
